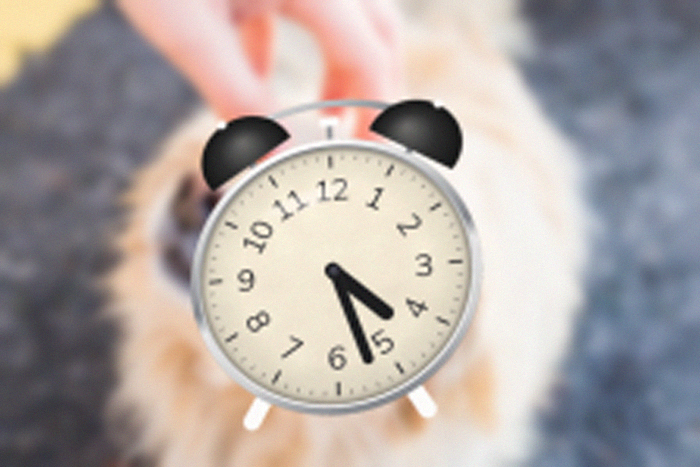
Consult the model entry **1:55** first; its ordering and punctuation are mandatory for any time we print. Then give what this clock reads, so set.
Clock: **4:27**
